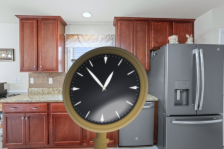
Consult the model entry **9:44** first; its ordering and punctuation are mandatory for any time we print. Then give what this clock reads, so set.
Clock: **12:53**
